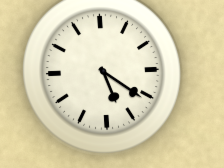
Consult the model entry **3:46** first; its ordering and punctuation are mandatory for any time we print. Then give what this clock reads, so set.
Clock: **5:21**
